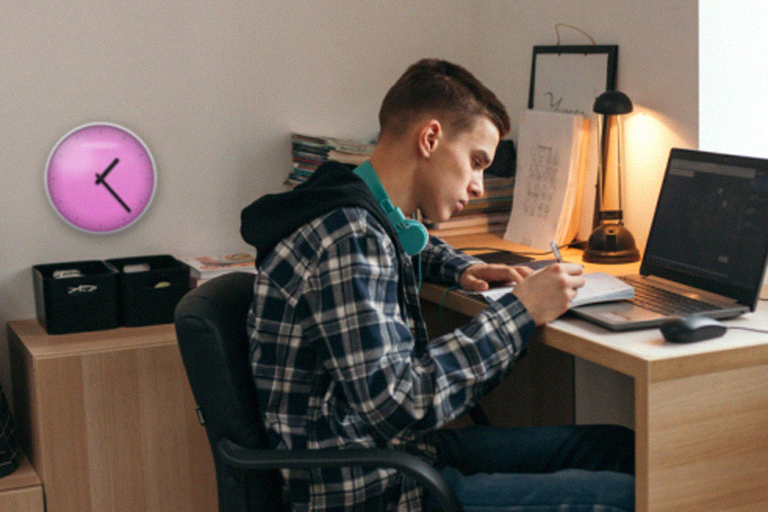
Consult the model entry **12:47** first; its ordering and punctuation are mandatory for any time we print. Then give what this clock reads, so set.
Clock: **1:23**
